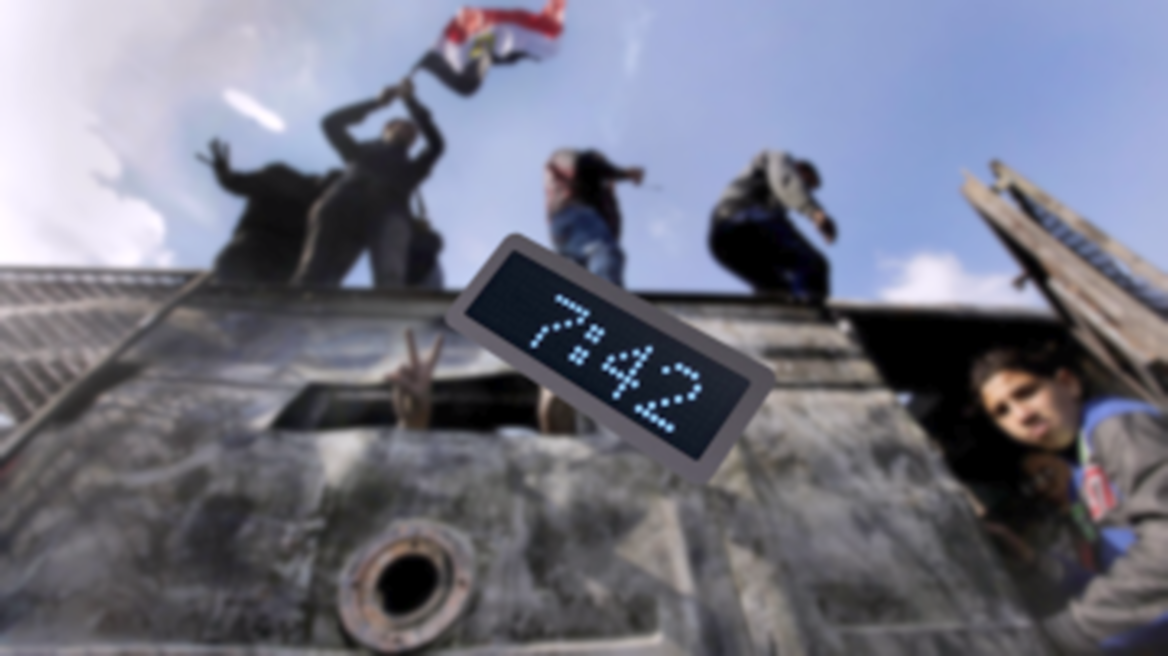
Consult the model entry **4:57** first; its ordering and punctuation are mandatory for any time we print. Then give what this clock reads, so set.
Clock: **7:42**
